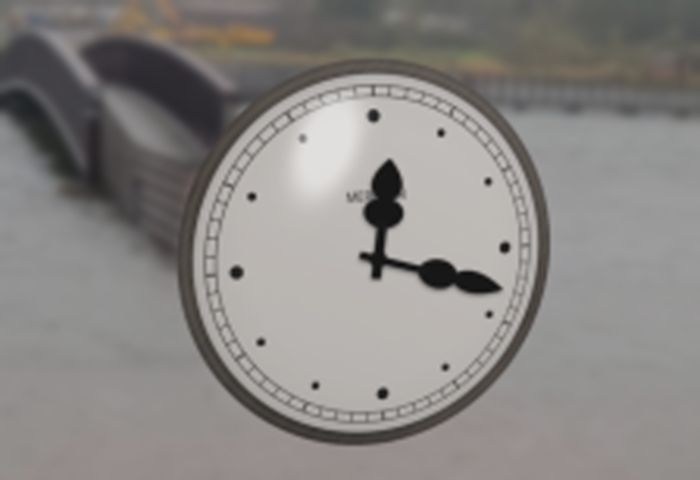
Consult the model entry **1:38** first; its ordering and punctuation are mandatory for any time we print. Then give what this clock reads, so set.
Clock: **12:18**
